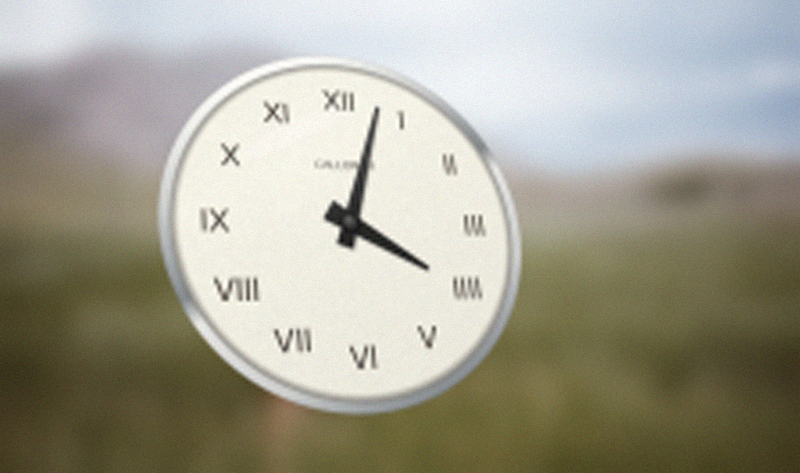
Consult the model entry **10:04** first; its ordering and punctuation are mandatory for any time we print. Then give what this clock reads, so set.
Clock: **4:03**
